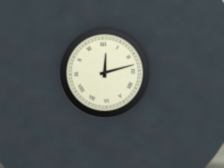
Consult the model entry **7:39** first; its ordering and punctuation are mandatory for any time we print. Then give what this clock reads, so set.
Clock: **12:13**
